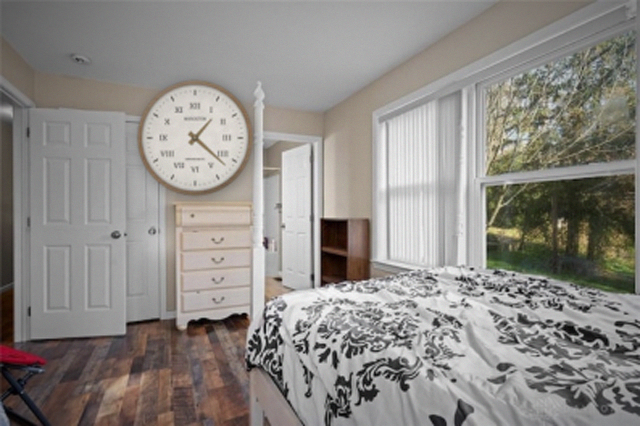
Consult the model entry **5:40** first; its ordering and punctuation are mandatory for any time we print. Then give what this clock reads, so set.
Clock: **1:22**
